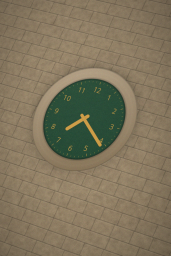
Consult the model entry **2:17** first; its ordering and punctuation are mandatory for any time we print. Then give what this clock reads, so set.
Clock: **7:21**
